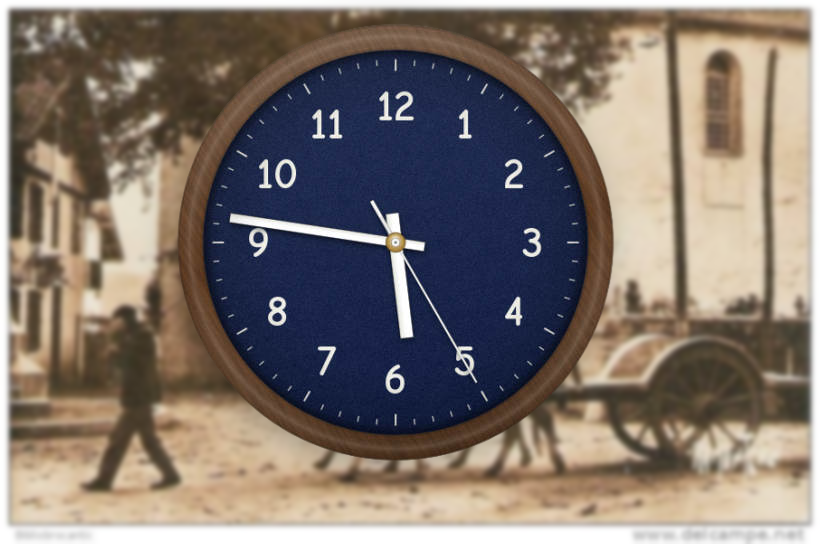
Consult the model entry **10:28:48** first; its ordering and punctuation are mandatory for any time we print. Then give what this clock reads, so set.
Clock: **5:46:25**
